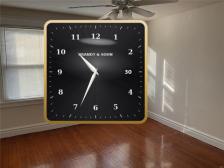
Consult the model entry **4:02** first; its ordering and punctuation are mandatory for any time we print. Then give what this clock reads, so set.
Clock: **10:34**
